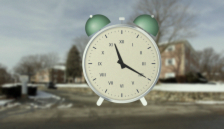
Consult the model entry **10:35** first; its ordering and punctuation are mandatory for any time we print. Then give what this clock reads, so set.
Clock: **11:20**
